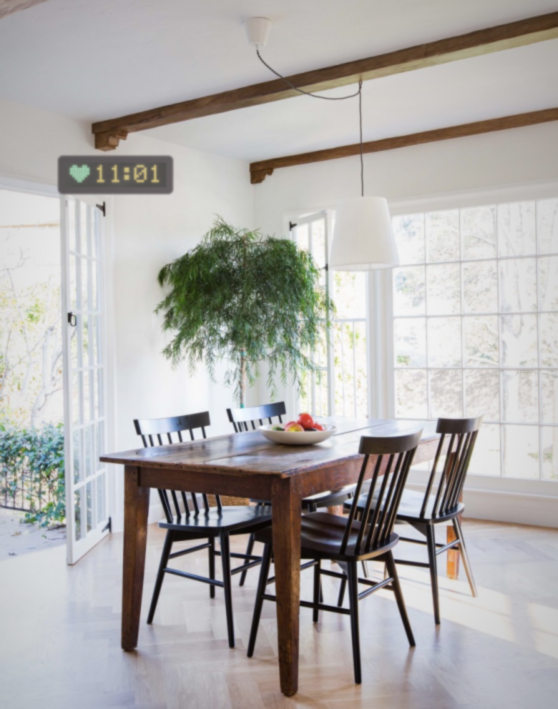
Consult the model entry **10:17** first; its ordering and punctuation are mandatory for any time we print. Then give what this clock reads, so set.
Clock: **11:01**
